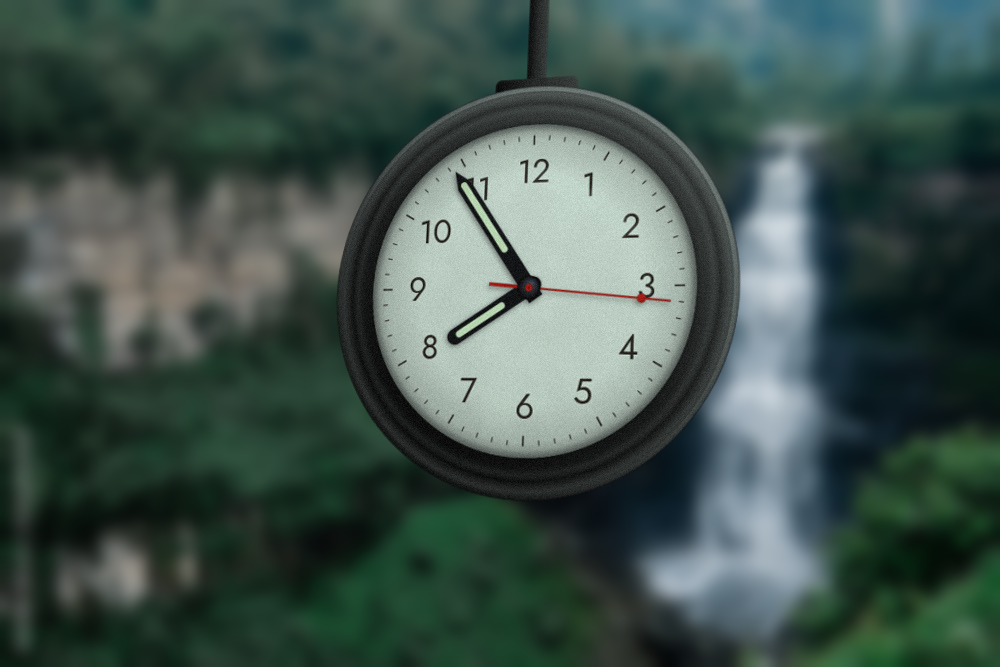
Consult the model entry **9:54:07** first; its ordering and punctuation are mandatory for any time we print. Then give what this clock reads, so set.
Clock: **7:54:16**
